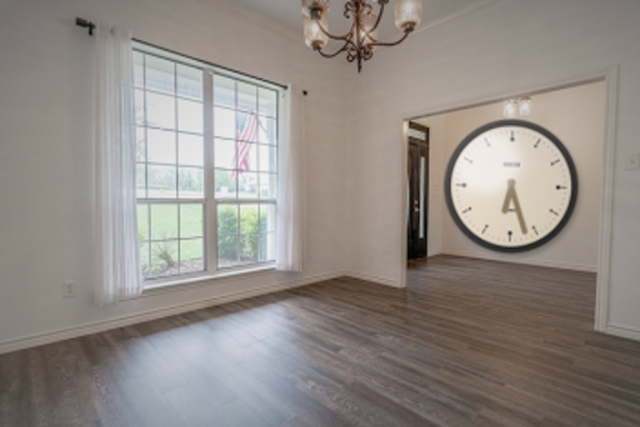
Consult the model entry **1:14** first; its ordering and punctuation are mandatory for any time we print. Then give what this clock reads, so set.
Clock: **6:27**
